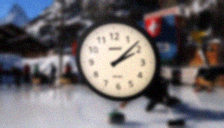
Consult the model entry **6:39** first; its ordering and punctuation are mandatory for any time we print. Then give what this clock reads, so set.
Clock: **2:08**
